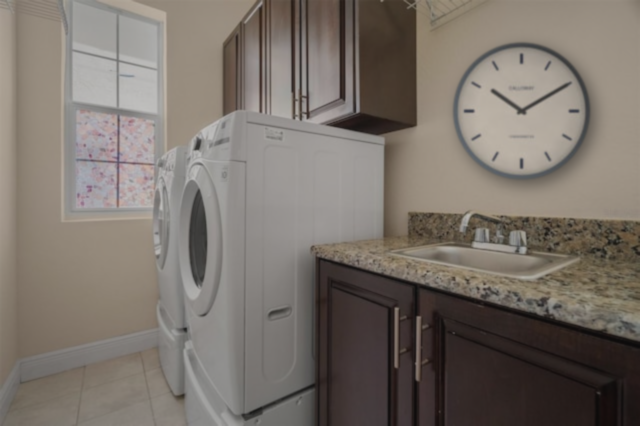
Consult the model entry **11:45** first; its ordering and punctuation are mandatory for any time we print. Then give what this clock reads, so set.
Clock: **10:10**
